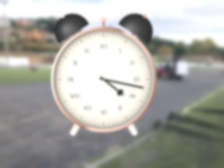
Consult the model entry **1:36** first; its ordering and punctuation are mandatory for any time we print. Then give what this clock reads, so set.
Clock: **4:17**
